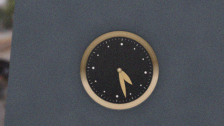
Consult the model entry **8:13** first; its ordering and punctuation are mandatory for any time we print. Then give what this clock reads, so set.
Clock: **4:27**
